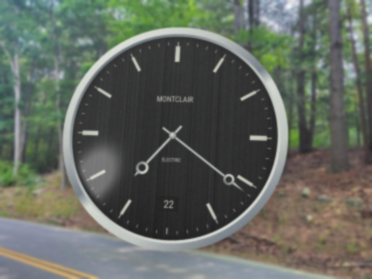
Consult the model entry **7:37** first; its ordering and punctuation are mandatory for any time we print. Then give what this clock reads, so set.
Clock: **7:21**
